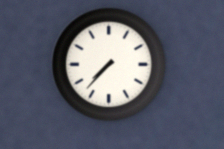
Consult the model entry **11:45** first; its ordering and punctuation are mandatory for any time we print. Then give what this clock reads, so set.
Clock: **7:37**
